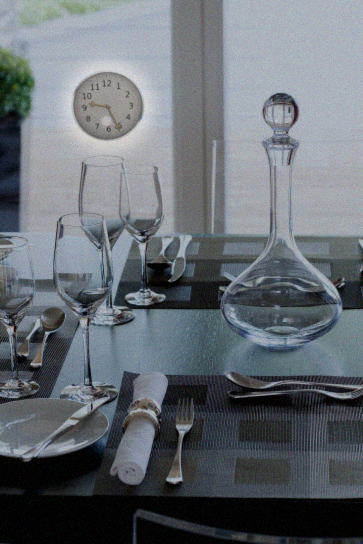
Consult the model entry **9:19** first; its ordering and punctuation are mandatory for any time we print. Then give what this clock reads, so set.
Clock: **9:26**
